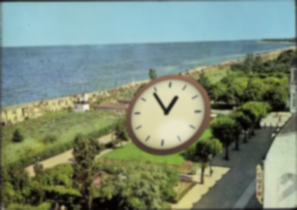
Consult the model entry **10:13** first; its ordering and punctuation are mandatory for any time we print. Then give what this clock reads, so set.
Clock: **12:54**
